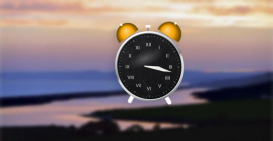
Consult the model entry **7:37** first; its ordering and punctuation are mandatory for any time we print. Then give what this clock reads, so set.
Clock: **3:17**
